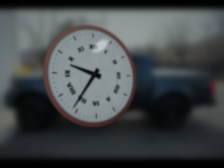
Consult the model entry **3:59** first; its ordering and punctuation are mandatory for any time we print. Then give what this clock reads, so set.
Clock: **9:36**
